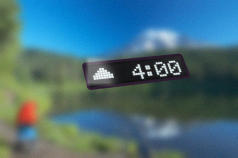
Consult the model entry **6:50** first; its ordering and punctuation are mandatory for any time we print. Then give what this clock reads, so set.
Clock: **4:00**
